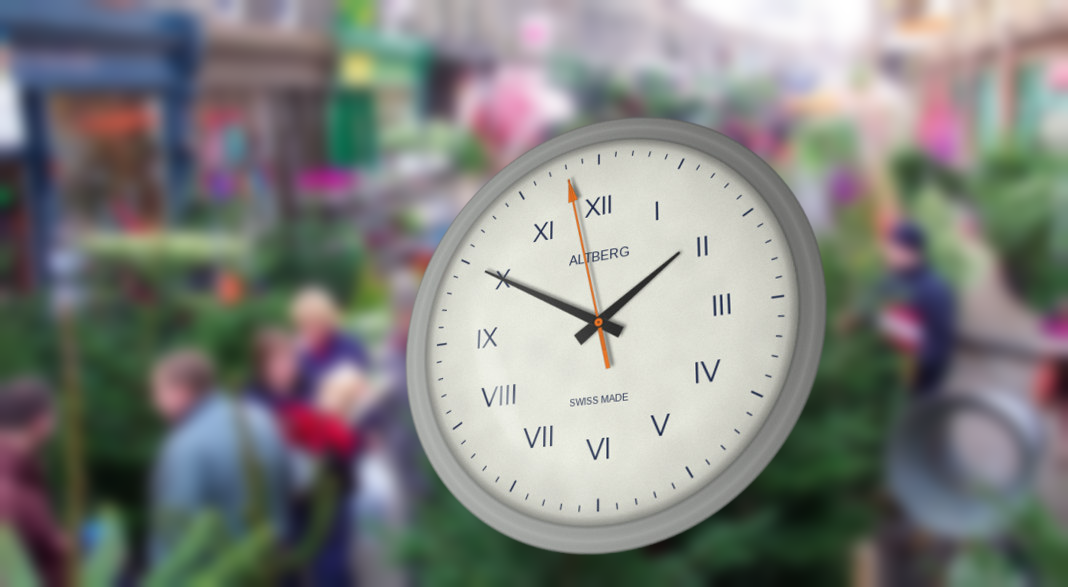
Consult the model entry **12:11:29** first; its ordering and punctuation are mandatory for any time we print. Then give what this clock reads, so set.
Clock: **1:49:58**
